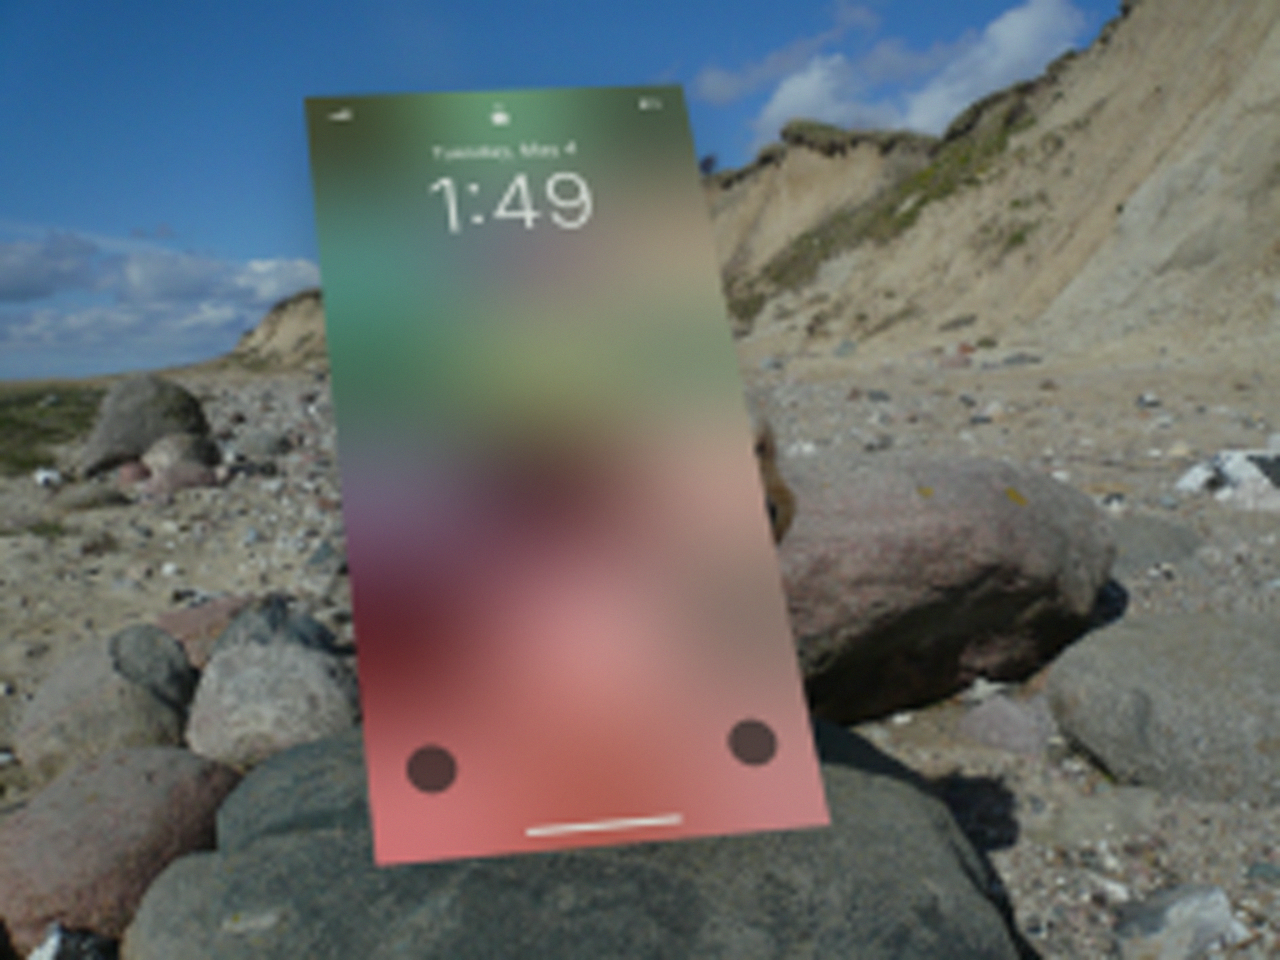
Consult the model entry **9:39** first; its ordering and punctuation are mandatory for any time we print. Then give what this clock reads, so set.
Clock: **1:49**
